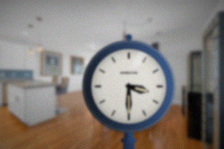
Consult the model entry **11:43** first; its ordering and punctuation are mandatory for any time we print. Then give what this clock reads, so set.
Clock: **3:30**
